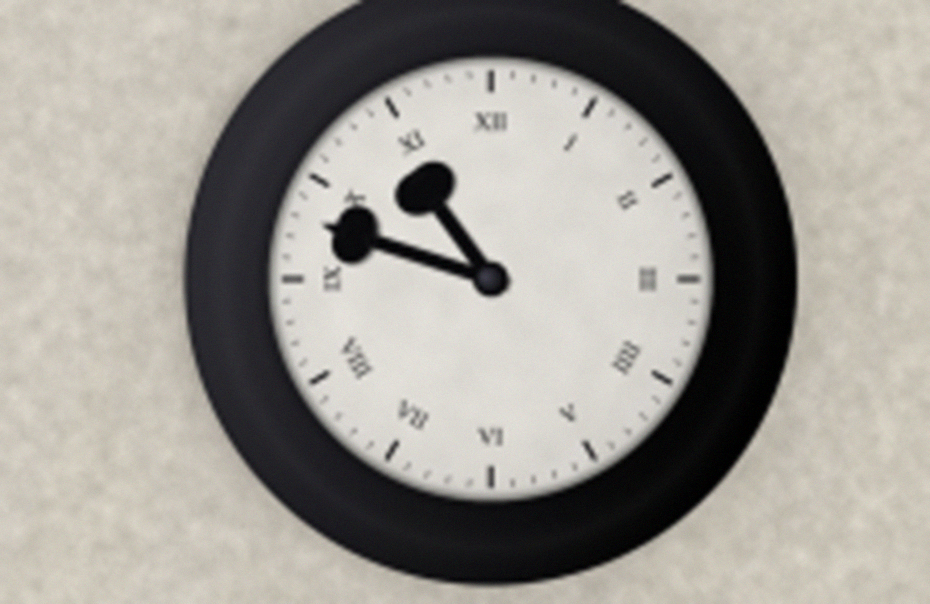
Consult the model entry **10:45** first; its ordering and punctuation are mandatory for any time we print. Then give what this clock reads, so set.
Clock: **10:48**
